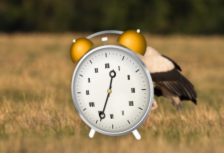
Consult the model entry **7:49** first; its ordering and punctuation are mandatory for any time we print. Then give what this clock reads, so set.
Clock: **12:34**
